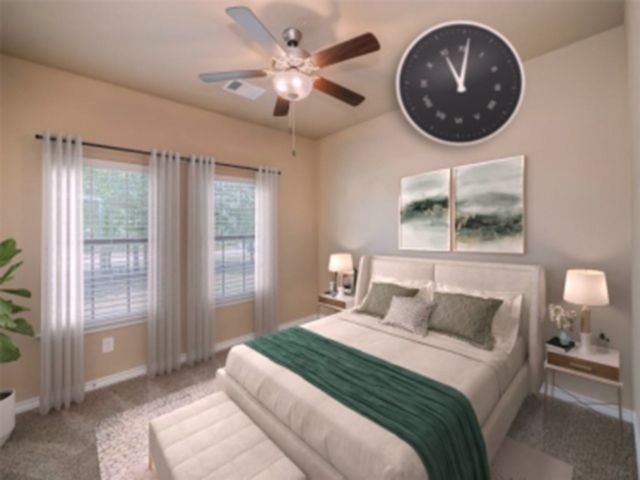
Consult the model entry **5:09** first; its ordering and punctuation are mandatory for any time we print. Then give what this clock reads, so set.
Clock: **11:01**
